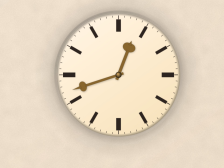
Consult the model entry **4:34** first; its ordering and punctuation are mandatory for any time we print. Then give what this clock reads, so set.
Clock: **12:42**
